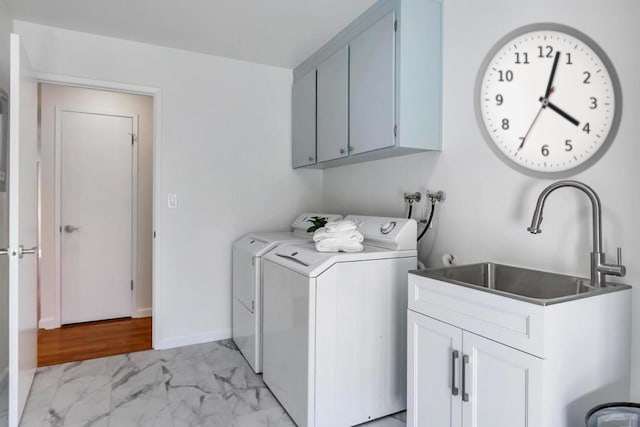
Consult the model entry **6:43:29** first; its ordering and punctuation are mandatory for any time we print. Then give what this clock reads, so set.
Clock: **4:02:35**
